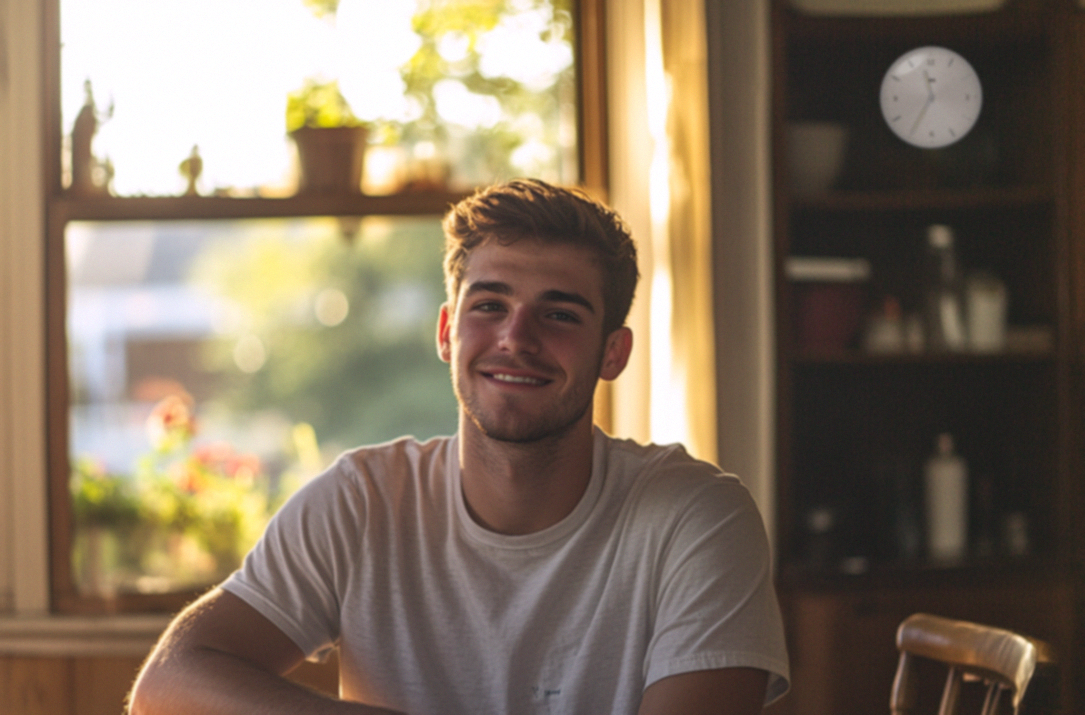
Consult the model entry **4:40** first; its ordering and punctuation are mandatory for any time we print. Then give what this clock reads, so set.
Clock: **11:35**
